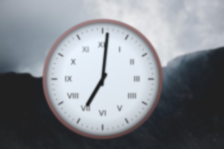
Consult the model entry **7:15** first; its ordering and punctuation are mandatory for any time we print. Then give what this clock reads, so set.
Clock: **7:01**
